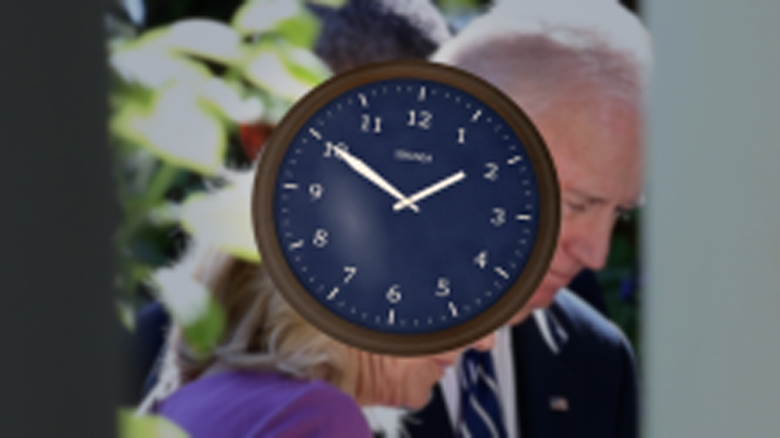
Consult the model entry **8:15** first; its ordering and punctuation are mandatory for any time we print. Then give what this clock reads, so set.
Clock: **1:50**
